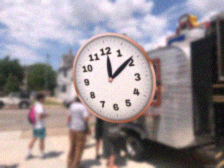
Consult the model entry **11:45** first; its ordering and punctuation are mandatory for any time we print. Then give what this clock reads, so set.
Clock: **12:09**
